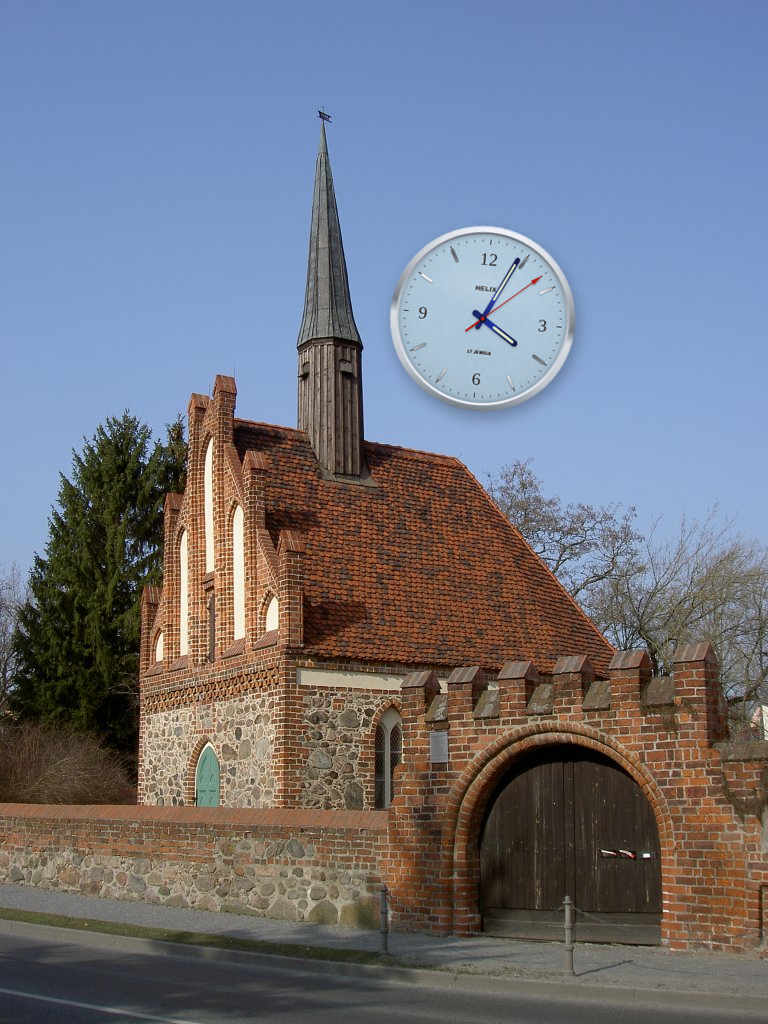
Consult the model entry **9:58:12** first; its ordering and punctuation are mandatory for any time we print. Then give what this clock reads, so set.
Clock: **4:04:08**
